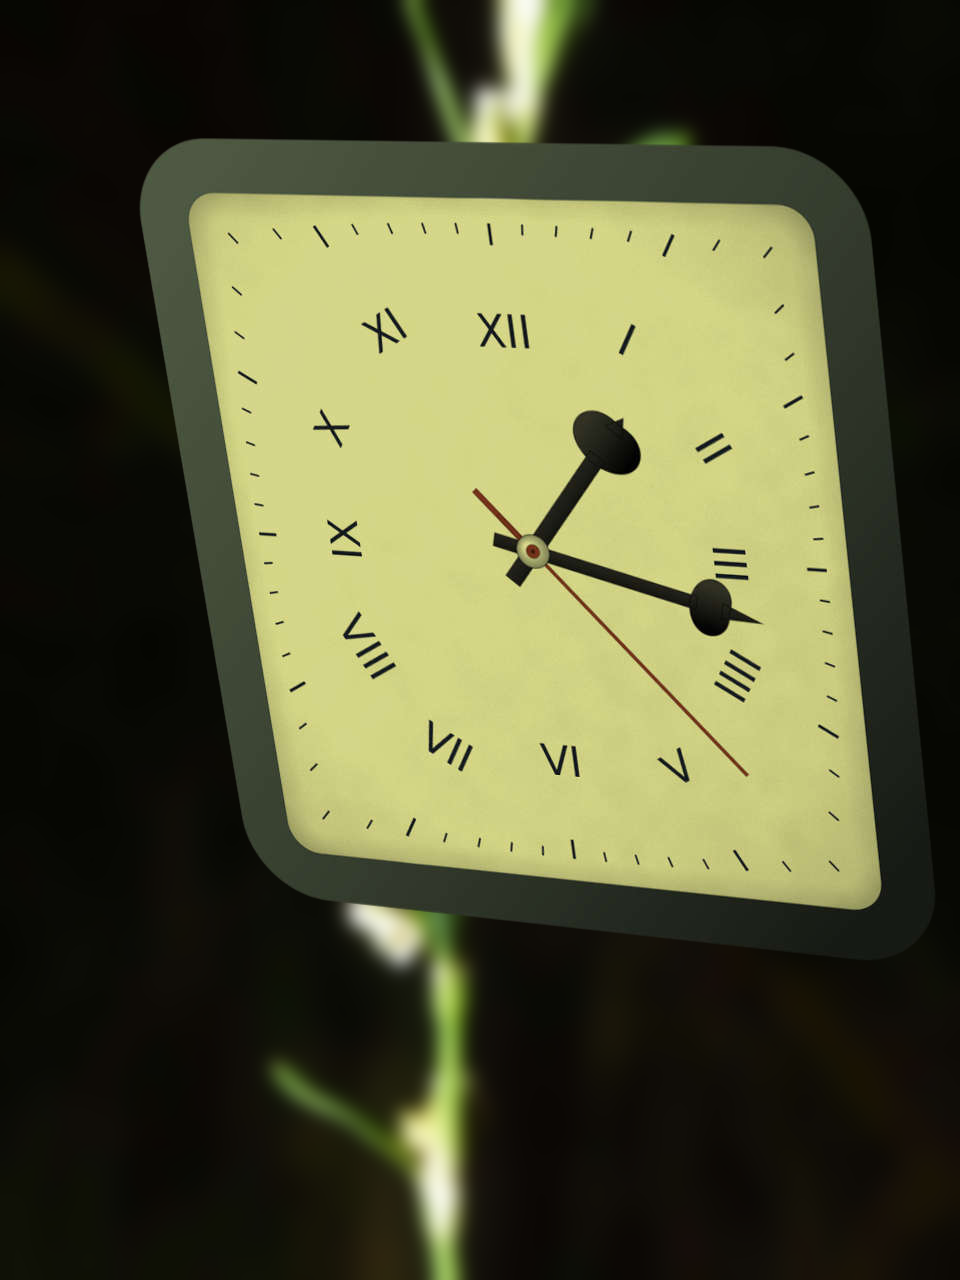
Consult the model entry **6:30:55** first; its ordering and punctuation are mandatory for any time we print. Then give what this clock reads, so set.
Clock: **1:17:23**
